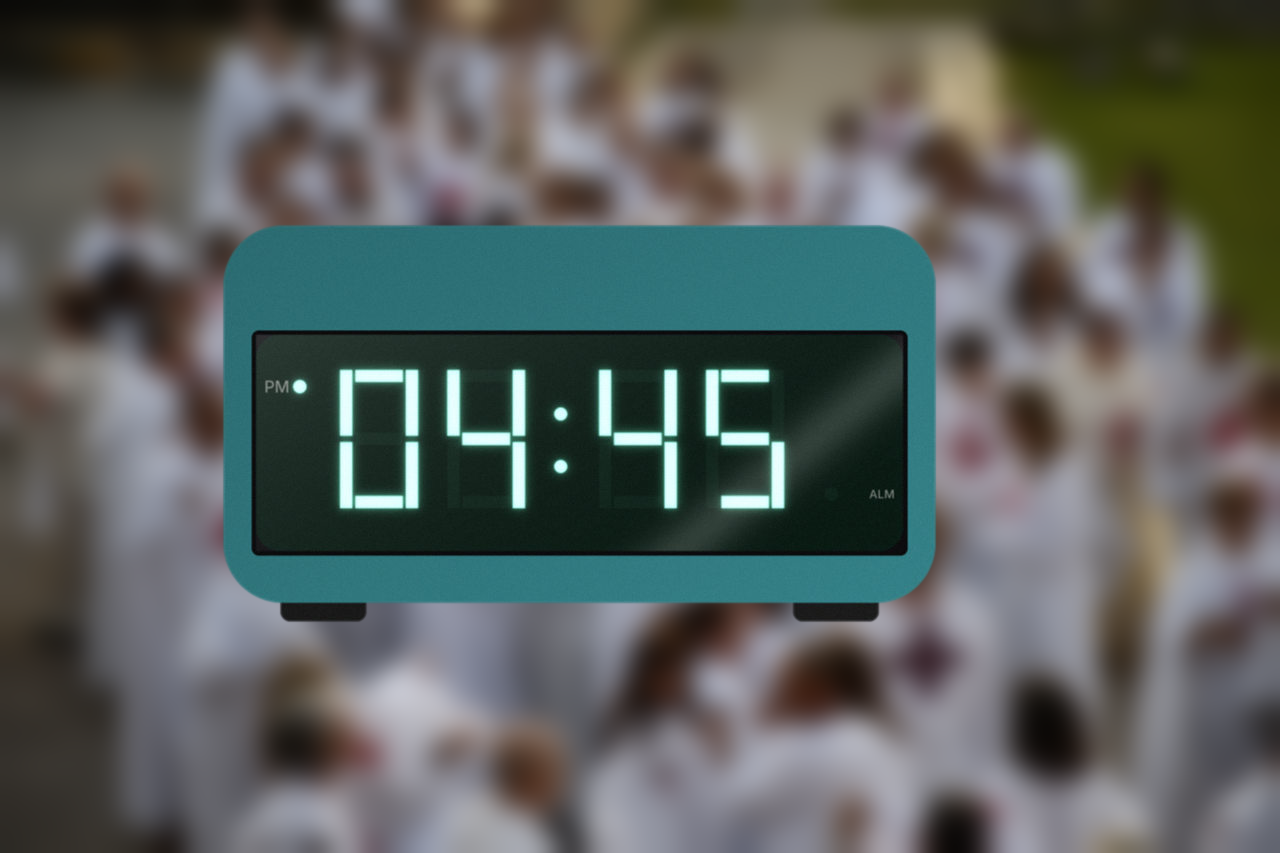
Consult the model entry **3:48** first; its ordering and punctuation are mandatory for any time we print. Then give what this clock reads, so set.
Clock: **4:45**
